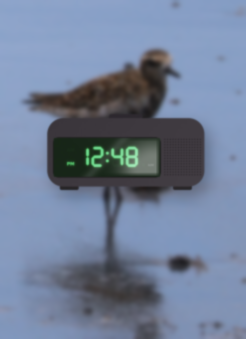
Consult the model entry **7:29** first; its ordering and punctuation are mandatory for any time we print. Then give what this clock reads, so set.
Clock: **12:48**
